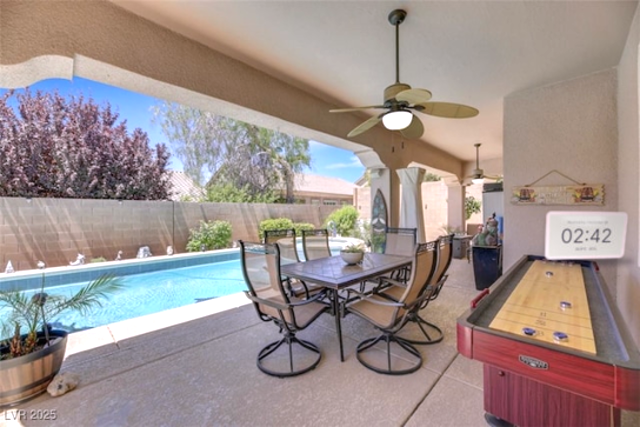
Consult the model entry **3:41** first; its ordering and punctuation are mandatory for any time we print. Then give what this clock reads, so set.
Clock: **2:42**
